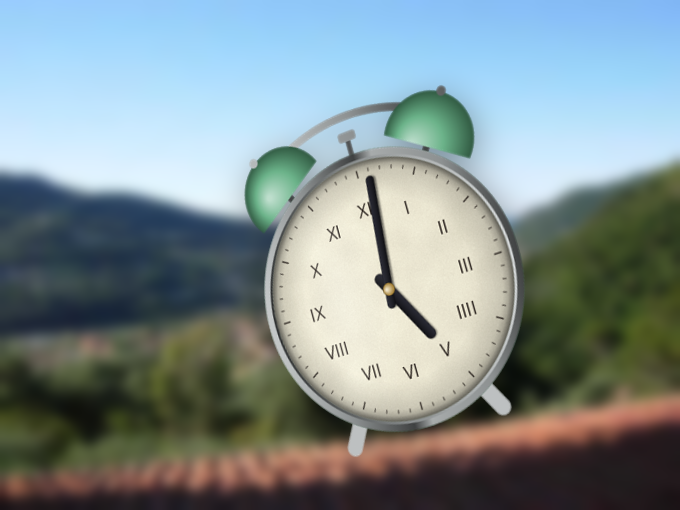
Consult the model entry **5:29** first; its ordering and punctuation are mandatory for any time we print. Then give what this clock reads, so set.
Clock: **5:01**
